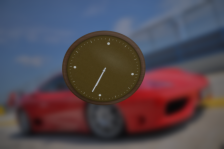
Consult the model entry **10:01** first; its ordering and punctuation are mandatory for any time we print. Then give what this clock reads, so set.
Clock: **6:33**
